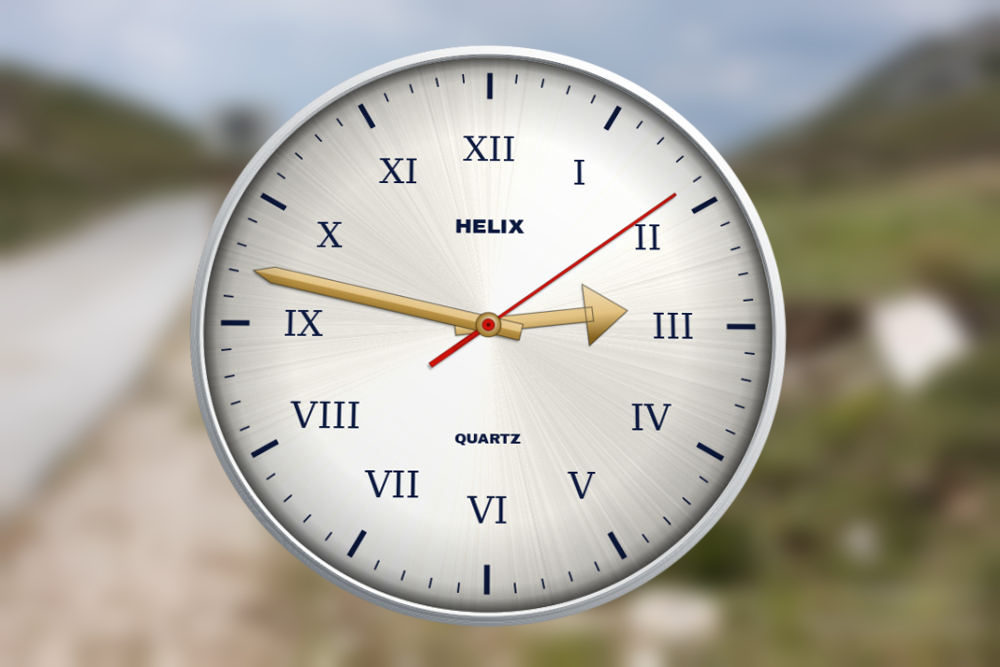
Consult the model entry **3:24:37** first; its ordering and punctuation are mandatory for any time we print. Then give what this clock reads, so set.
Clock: **2:47:09**
